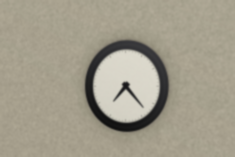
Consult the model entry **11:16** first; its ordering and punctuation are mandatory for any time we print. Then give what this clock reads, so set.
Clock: **7:23**
